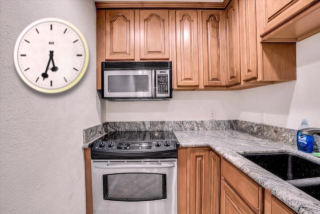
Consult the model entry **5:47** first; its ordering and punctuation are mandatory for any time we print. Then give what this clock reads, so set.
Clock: **5:33**
